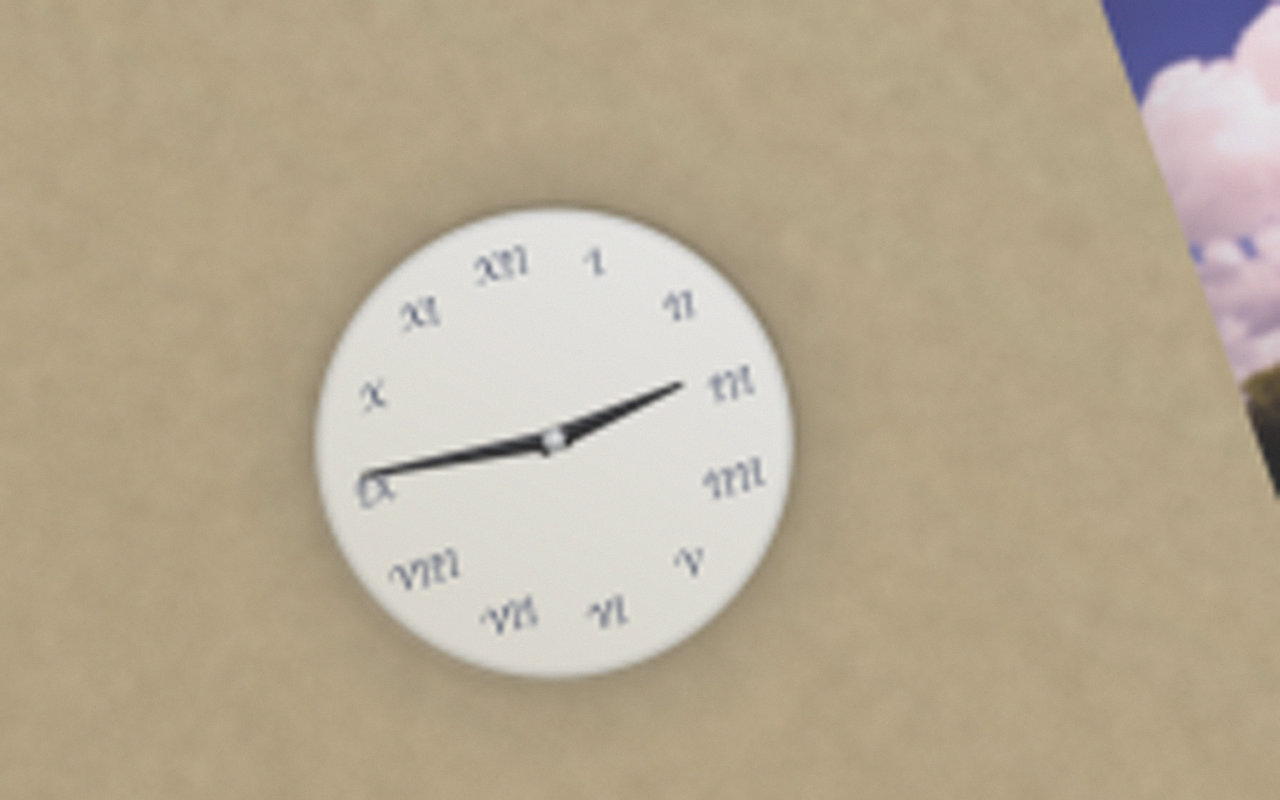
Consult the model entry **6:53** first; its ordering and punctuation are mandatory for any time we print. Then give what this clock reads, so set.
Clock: **2:46**
